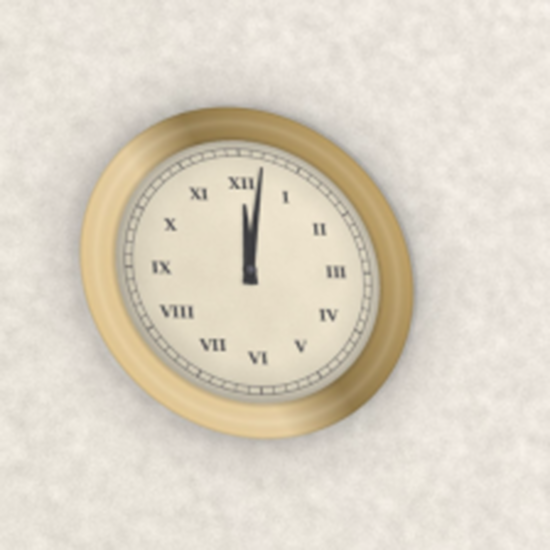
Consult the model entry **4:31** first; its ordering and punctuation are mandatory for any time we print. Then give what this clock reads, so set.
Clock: **12:02**
